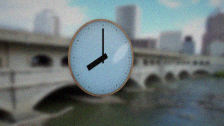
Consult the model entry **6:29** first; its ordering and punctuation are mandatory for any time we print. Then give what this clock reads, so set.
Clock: **8:00**
